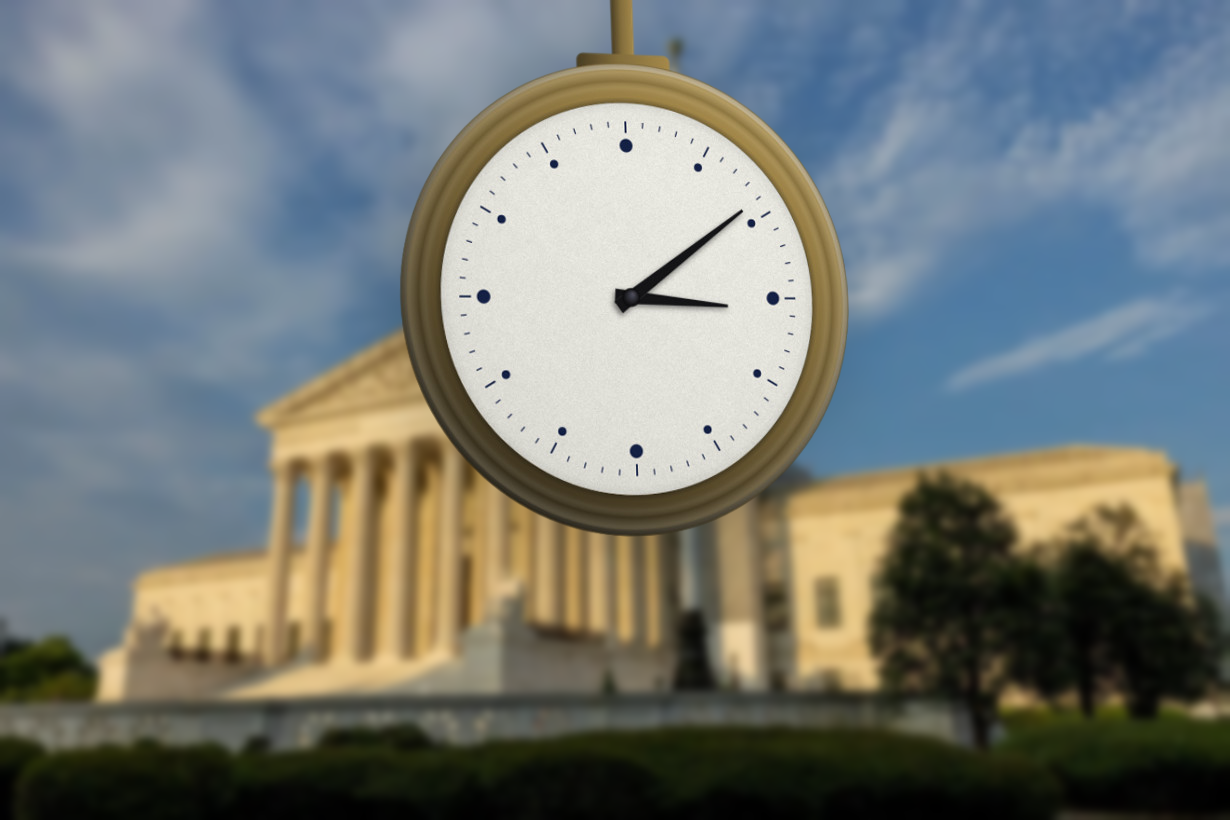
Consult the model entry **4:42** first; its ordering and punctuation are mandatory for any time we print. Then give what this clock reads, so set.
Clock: **3:09**
